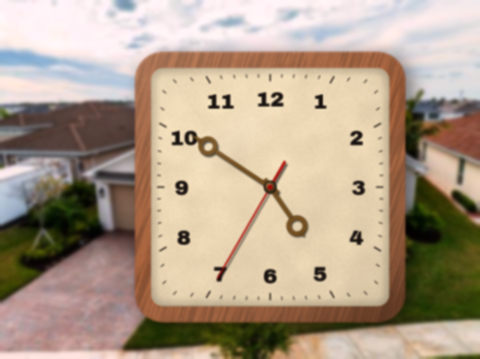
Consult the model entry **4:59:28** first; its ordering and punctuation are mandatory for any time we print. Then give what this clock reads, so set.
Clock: **4:50:35**
